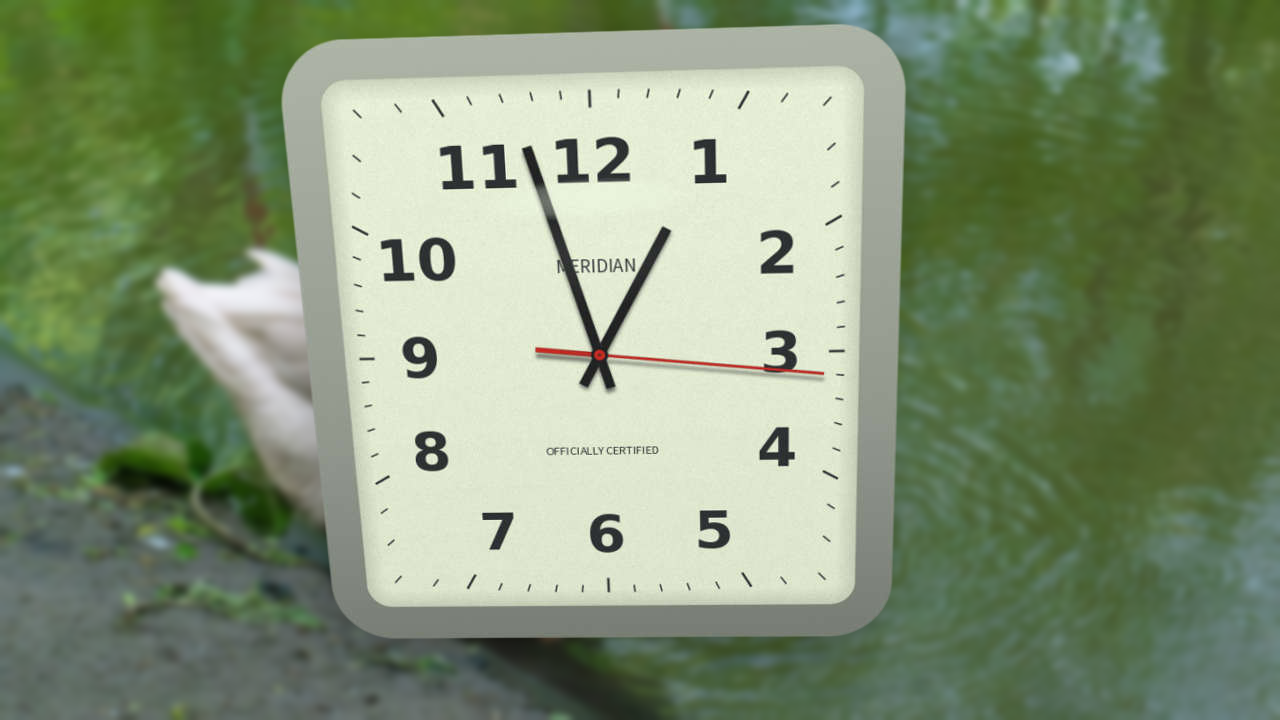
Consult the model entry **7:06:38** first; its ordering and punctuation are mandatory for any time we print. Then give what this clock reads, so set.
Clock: **12:57:16**
